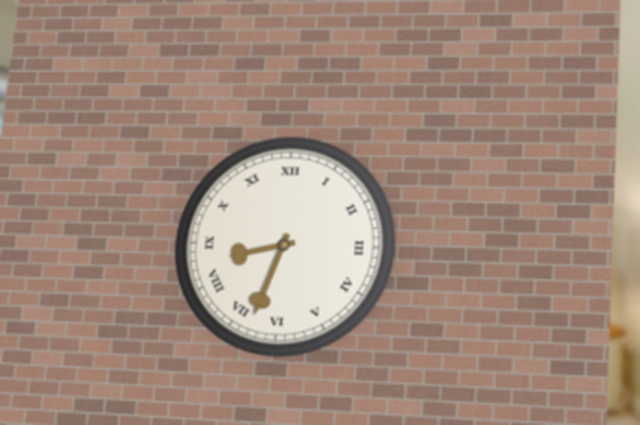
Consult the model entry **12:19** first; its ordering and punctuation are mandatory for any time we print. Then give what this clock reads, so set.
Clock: **8:33**
